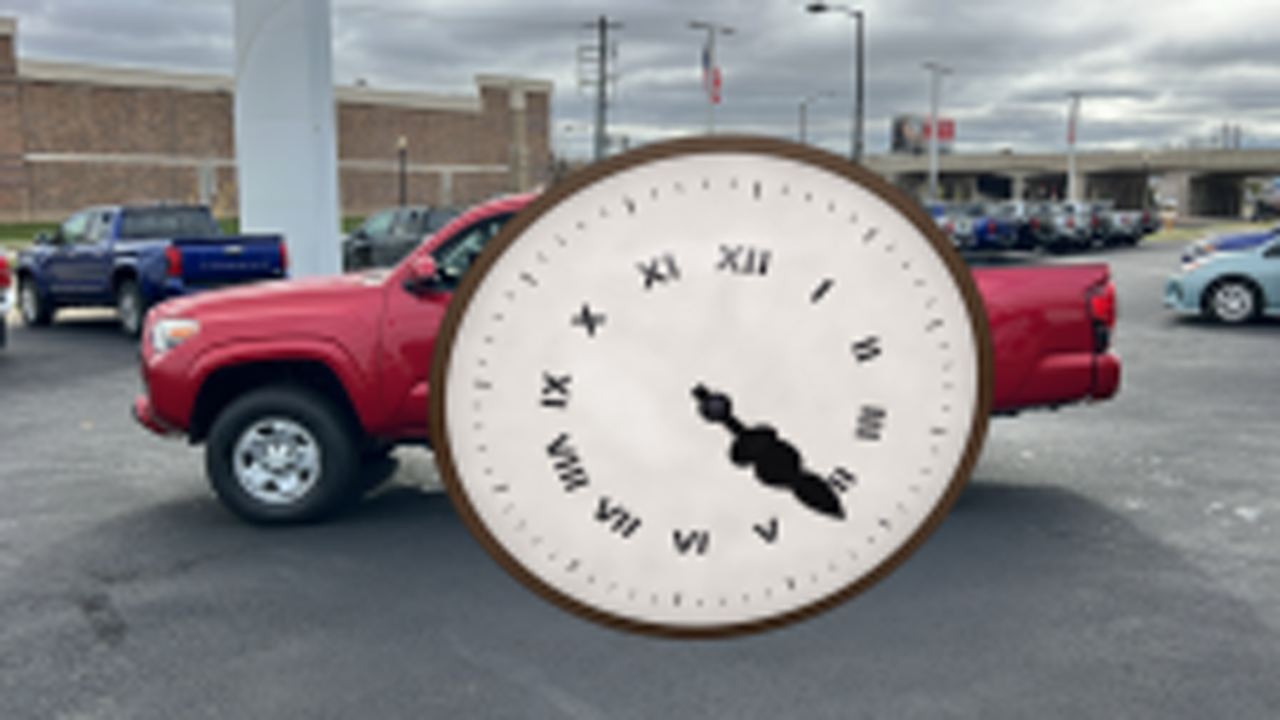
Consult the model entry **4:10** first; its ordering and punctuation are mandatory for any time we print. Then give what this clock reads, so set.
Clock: **4:21**
